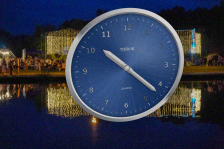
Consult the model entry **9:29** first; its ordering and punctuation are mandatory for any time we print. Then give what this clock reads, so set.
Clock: **10:22**
